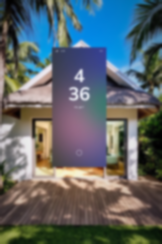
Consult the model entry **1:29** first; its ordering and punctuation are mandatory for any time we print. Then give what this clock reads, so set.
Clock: **4:36**
